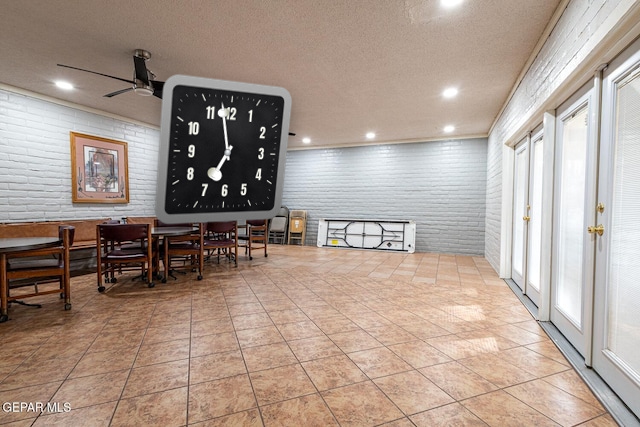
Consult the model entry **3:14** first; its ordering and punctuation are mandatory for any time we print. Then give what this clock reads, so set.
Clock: **6:58**
